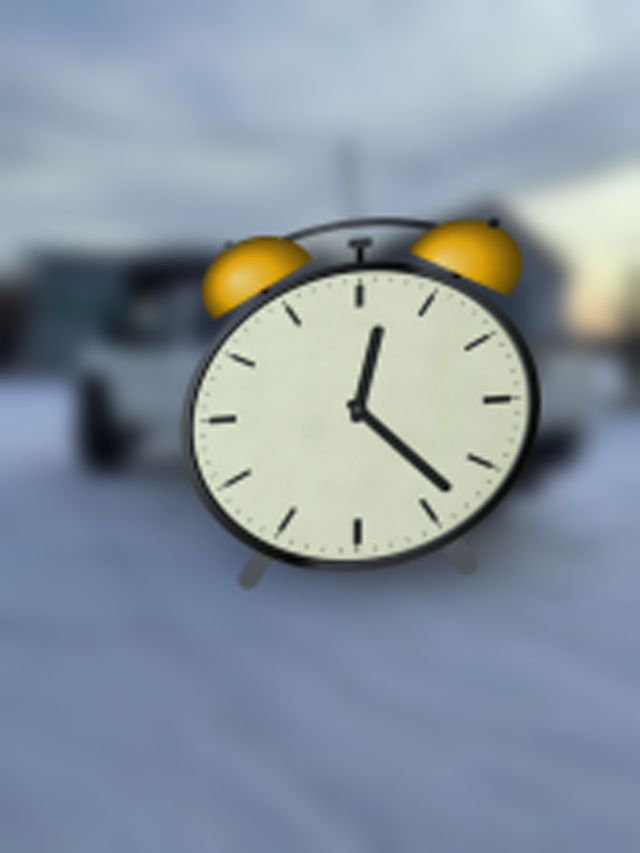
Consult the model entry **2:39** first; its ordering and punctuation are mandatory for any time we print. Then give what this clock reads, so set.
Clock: **12:23**
